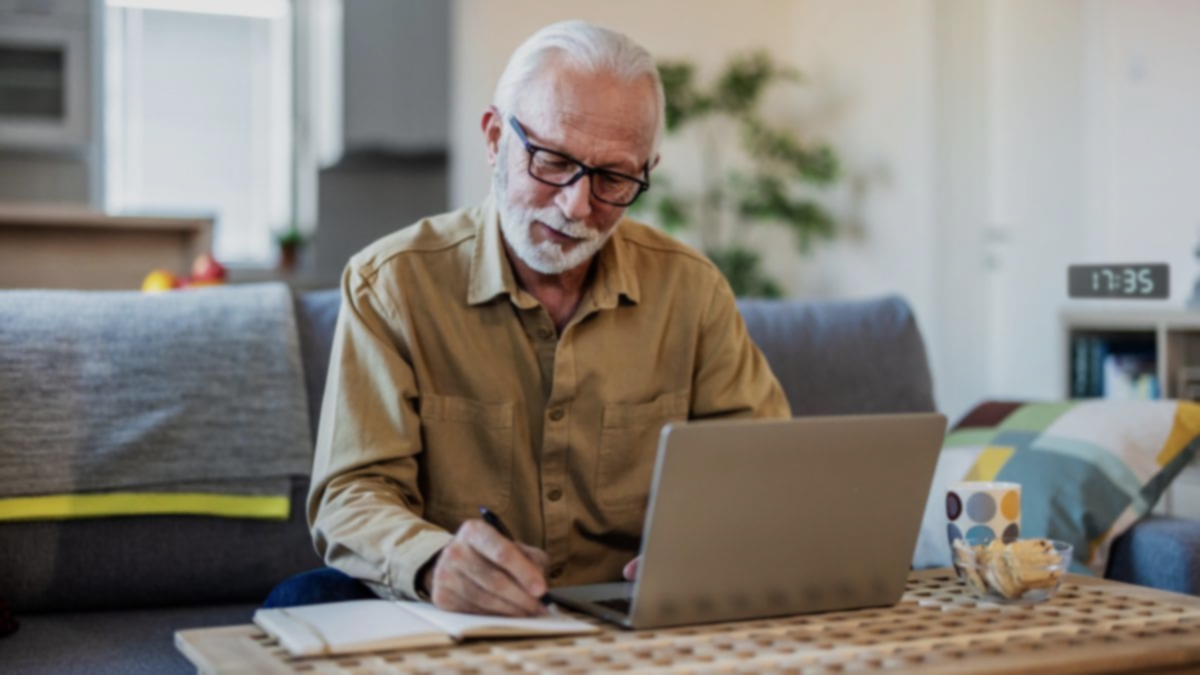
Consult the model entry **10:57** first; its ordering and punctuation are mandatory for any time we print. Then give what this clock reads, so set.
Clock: **17:35**
